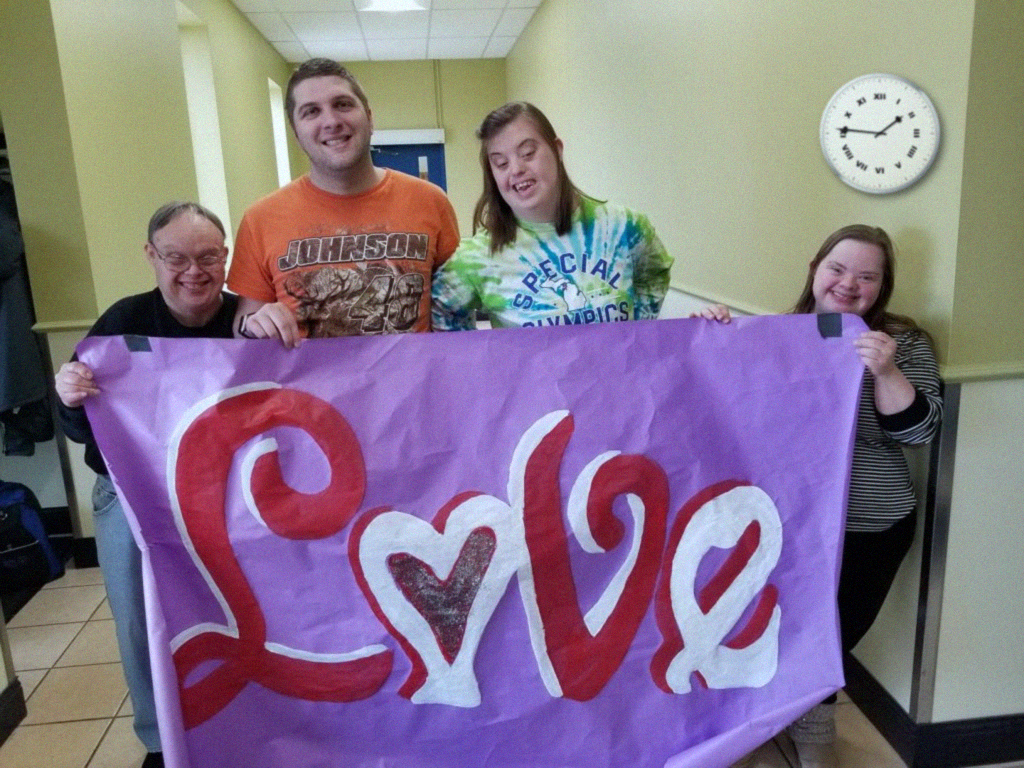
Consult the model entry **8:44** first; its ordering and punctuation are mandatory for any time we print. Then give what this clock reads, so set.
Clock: **1:46**
